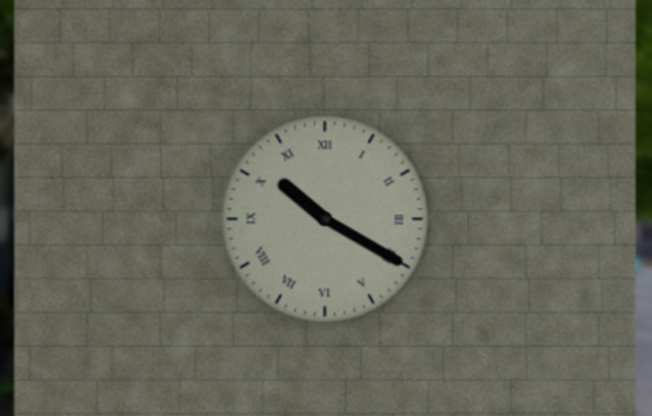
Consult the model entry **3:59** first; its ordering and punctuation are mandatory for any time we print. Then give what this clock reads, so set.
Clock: **10:20**
